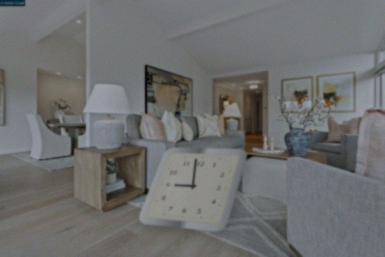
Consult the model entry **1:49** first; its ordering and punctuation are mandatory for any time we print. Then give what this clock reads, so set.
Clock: **8:58**
